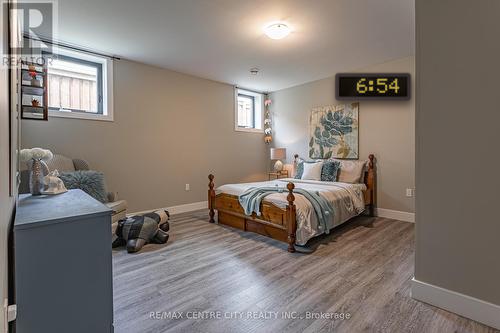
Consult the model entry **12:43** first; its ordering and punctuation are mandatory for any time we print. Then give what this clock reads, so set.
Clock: **6:54**
